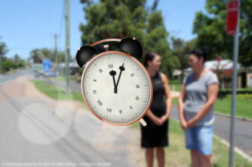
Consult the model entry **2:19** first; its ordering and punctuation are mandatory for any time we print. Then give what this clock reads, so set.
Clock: **12:05**
